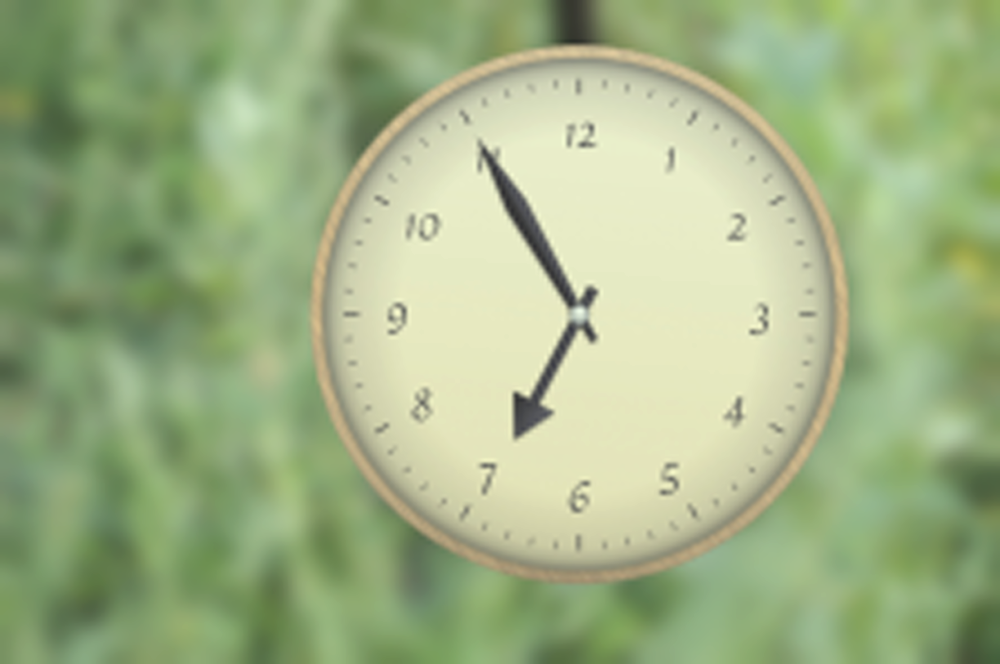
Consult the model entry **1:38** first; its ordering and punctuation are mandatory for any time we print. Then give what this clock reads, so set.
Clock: **6:55**
